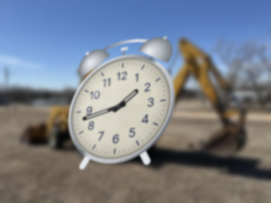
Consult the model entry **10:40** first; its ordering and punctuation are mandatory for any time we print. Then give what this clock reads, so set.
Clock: **1:43**
